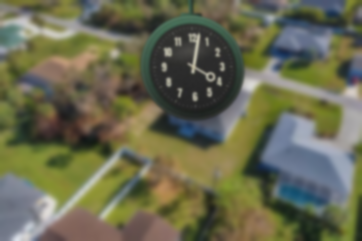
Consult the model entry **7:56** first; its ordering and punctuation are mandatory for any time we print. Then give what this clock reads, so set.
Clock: **4:02**
